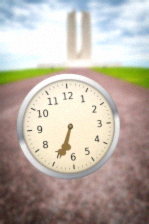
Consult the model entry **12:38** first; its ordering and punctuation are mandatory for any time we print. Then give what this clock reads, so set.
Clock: **6:34**
